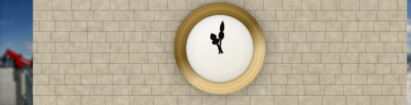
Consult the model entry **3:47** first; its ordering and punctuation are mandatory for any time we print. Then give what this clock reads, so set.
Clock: **11:01**
